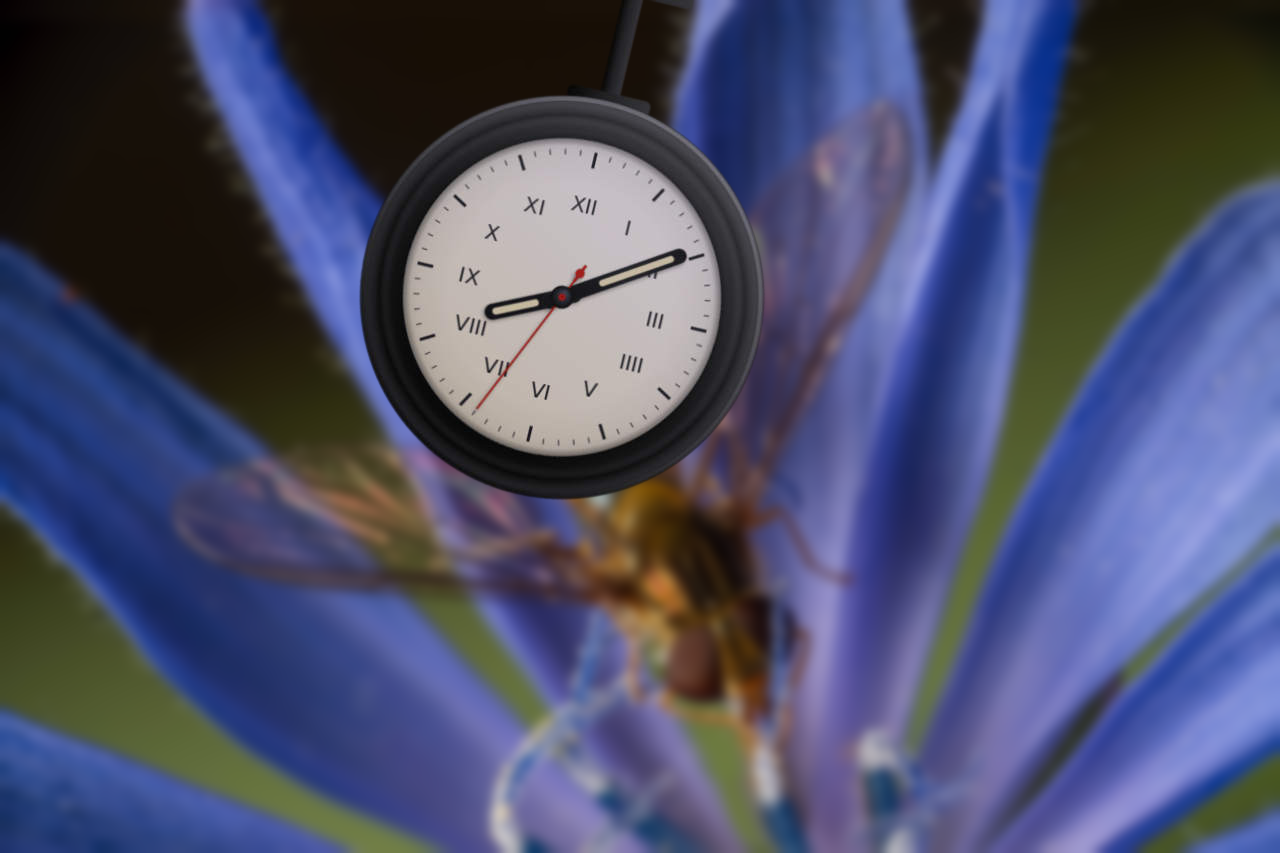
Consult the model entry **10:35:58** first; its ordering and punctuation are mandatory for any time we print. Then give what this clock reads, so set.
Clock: **8:09:34**
